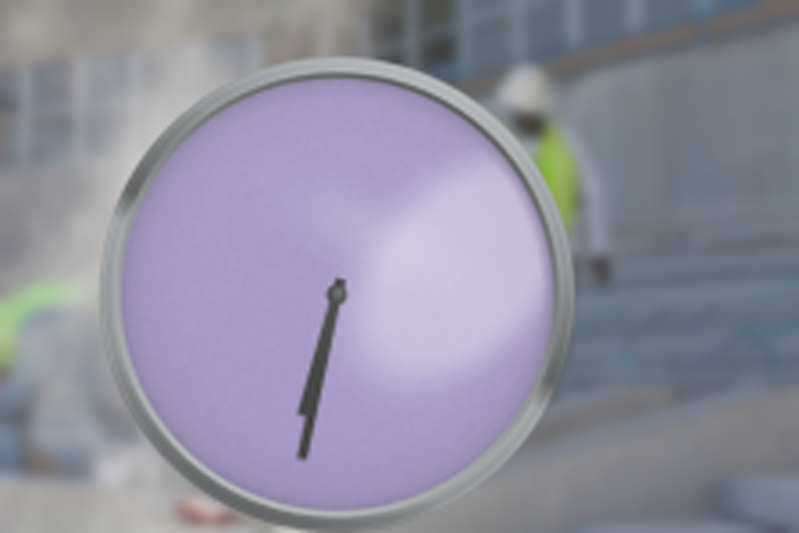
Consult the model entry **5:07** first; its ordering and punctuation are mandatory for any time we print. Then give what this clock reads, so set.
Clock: **6:32**
